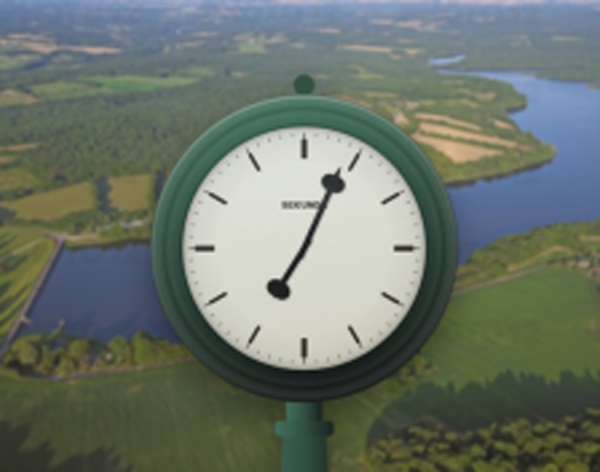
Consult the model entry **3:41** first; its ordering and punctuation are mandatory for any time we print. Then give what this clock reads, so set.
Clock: **7:04**
